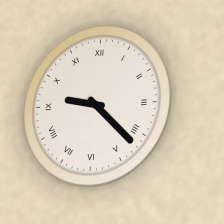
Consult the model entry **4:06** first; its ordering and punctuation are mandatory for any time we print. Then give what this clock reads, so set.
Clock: **9:22**
